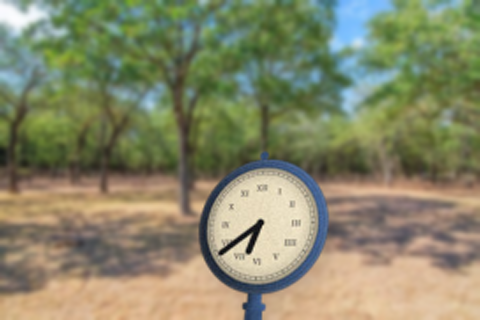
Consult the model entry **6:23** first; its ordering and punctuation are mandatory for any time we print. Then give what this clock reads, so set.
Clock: **6:39**
